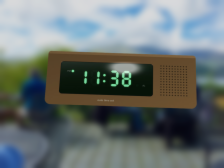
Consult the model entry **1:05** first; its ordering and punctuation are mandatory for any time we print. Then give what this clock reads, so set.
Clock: **11:38**
